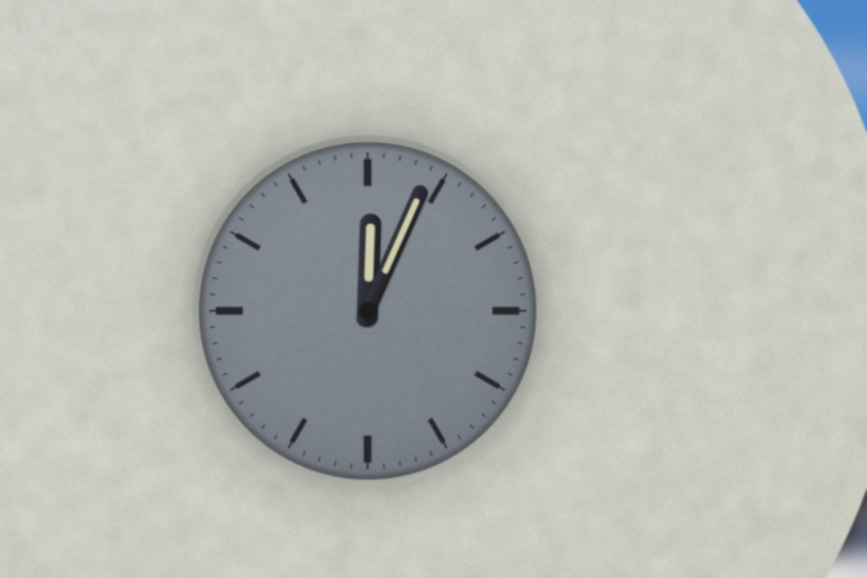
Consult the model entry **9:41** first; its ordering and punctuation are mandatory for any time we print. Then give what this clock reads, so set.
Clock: **12:04**
